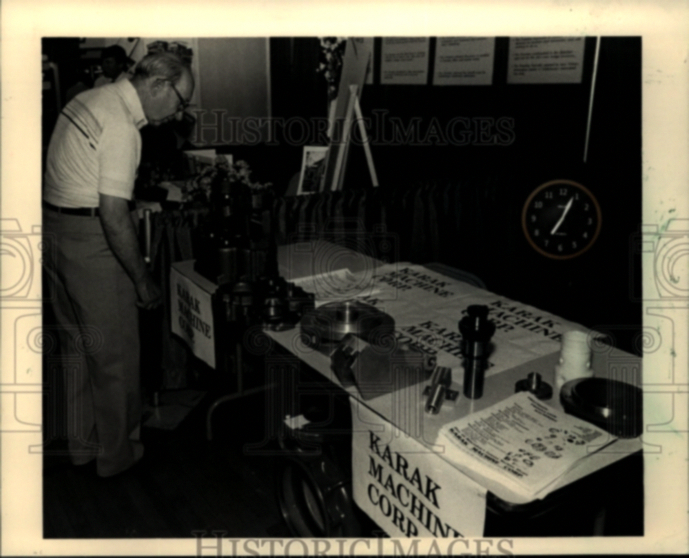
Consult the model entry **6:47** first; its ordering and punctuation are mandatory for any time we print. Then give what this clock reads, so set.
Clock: **7:04**
